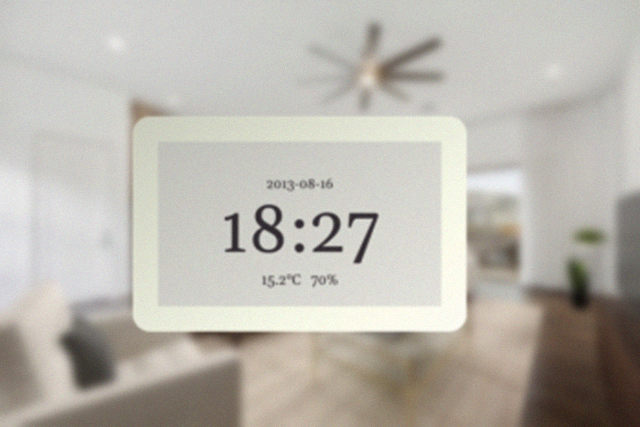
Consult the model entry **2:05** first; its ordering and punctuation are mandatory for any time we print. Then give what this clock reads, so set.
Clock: **18:27**
